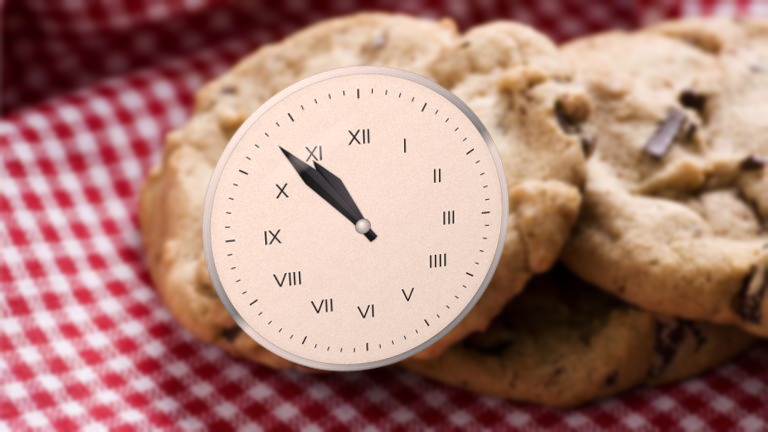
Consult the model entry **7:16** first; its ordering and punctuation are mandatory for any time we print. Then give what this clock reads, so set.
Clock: **10:53**
